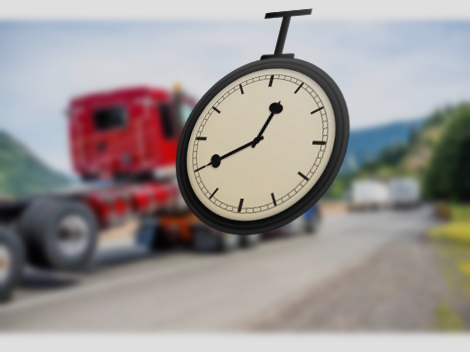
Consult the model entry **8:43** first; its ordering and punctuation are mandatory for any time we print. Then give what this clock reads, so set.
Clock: **12:40**
